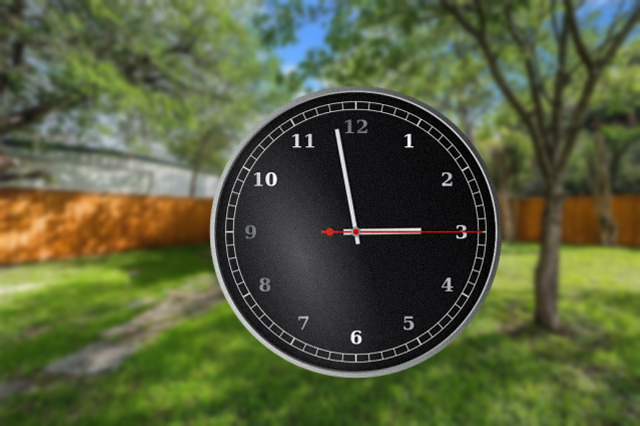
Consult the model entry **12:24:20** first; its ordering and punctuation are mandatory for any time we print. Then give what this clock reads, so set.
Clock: **2:58:15**
